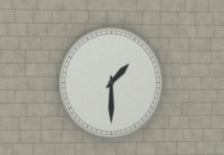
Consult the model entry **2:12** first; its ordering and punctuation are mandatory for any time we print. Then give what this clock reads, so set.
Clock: **1:30**
